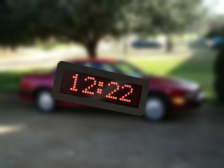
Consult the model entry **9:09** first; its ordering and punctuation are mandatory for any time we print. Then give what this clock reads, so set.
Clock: **12:22**
